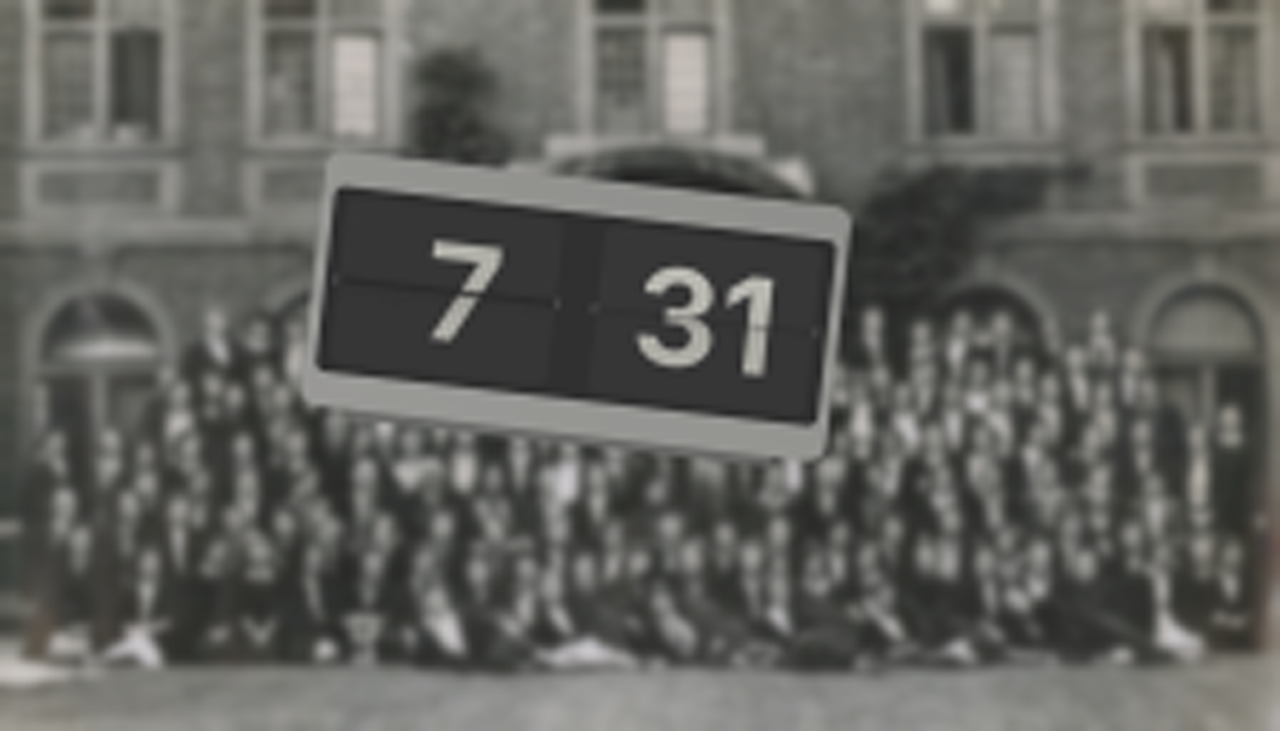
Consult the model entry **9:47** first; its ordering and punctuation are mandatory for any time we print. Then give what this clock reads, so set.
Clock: **7:31**
